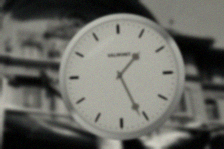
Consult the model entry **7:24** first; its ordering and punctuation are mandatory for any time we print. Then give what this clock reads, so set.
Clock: **1:26**
